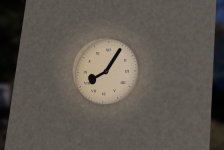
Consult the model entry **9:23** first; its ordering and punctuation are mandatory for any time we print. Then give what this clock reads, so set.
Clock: **8:05**
